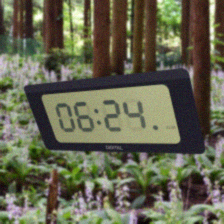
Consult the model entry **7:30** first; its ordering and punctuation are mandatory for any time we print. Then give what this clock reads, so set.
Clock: **6:24**
